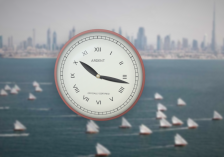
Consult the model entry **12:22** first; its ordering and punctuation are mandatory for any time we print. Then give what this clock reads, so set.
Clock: **10:17**
